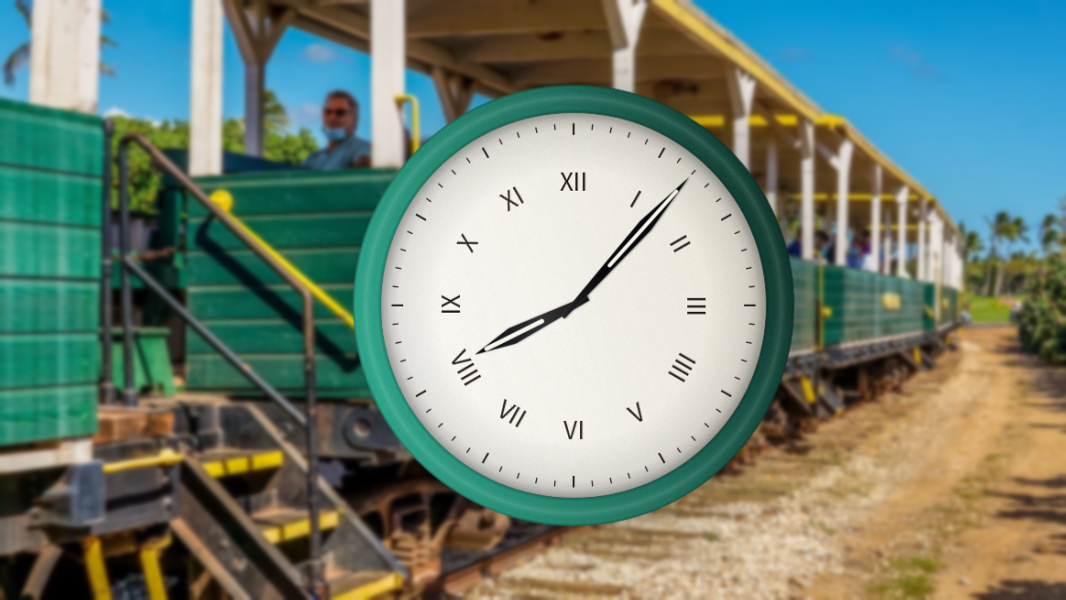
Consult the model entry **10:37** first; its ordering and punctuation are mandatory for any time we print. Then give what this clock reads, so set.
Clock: **8:07**
